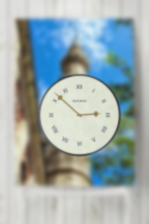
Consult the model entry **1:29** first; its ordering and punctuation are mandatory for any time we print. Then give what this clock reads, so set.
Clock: **2:52**
